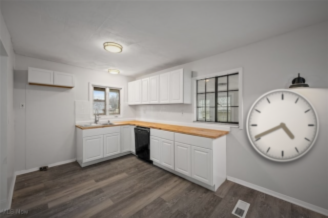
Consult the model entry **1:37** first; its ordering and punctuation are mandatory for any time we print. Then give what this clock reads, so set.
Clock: **4:41**
